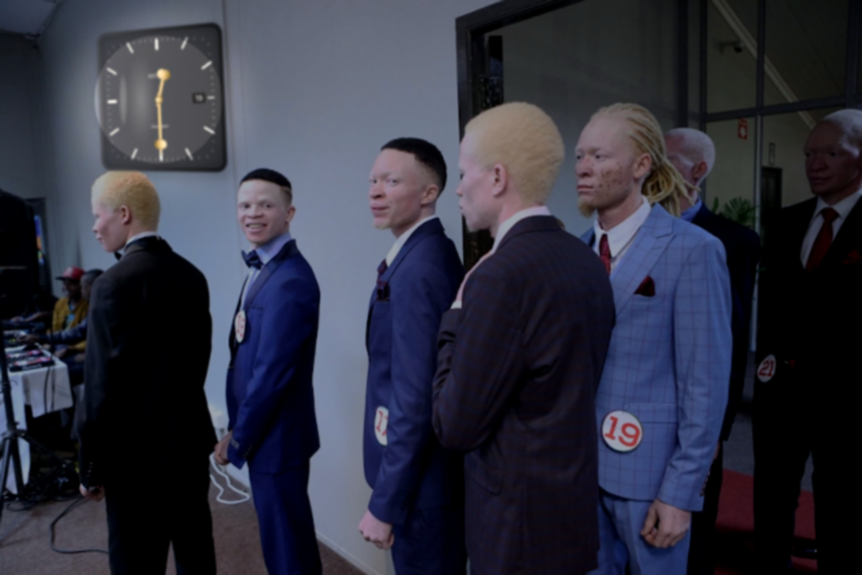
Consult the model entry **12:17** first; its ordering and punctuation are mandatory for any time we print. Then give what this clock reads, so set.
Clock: **12:30**
